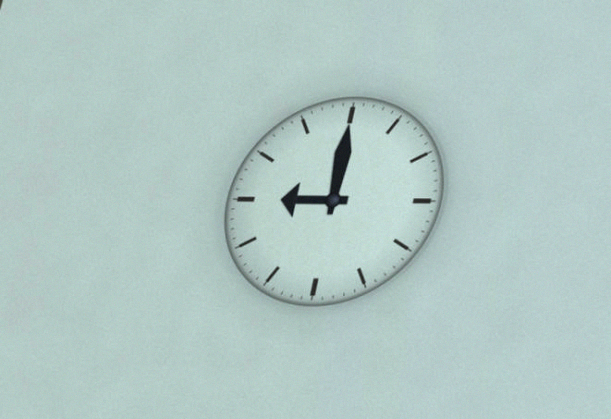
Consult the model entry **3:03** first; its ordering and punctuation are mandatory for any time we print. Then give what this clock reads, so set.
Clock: **9:00**
